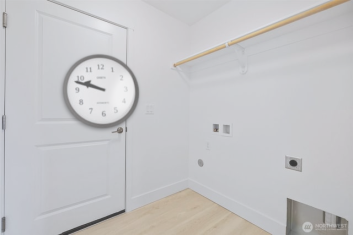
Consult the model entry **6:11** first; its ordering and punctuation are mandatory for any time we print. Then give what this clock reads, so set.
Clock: **9:48**
